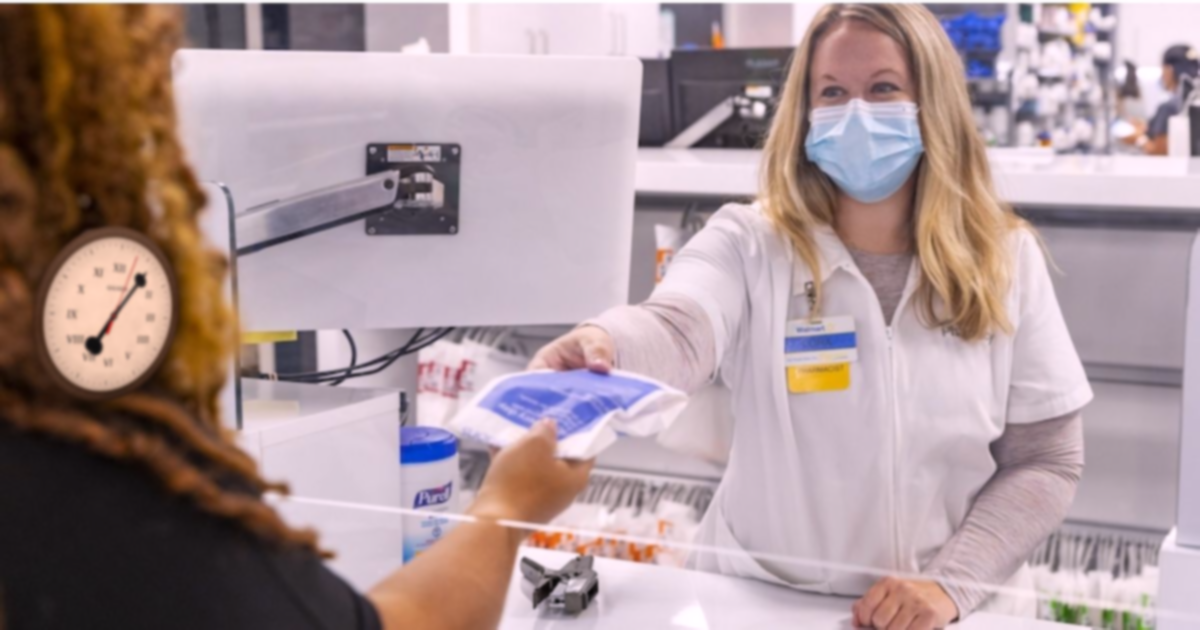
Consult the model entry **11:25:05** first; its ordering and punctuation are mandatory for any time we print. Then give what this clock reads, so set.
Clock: **7:06:03**
